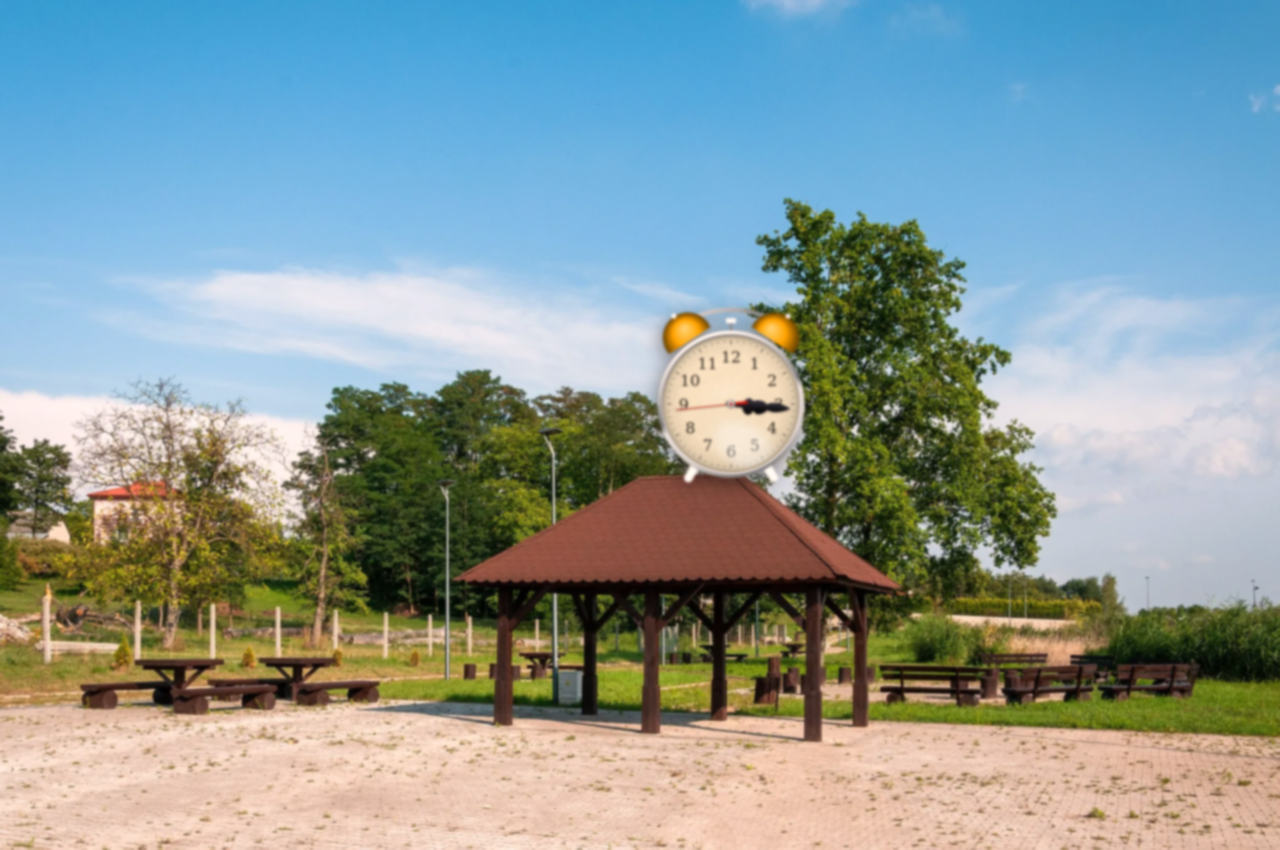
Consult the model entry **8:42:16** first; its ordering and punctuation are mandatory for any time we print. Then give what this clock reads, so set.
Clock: **3:15:44**
